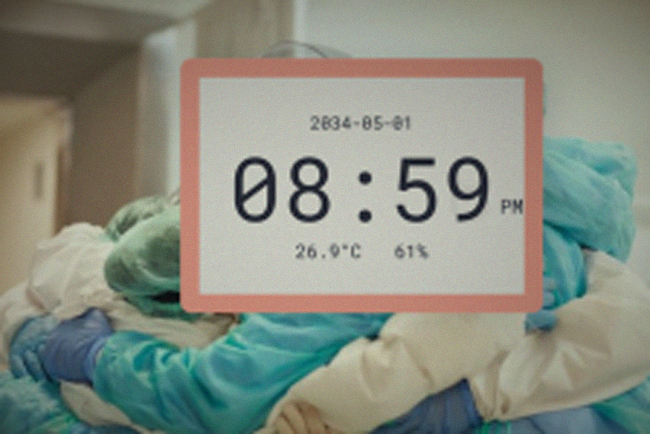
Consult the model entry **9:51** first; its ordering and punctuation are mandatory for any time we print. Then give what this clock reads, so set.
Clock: **8:59**
